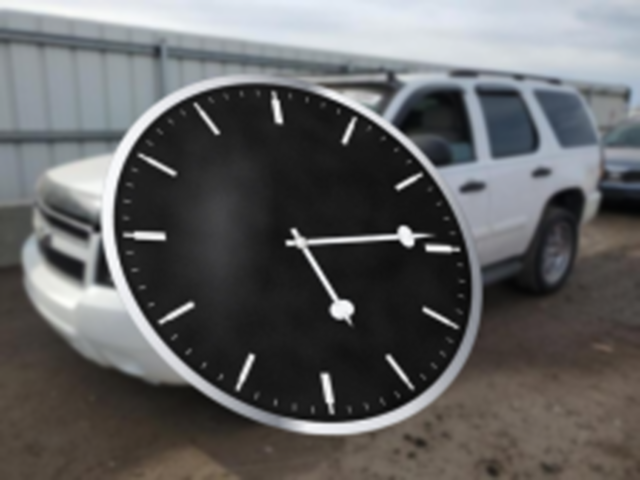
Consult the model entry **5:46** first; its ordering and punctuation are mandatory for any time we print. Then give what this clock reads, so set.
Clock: **5:14**
